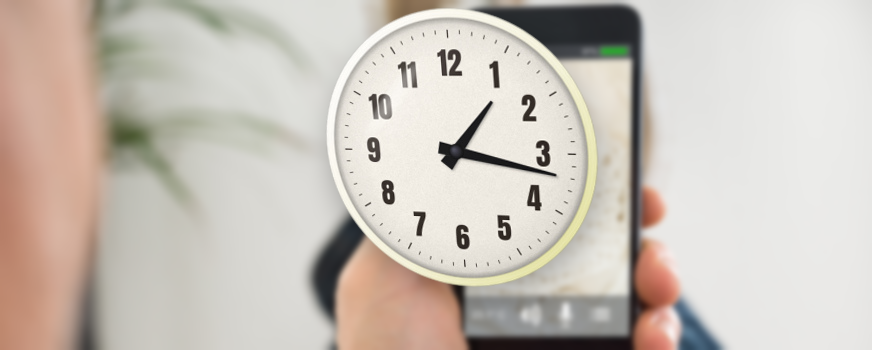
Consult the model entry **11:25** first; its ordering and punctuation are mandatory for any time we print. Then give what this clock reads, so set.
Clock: **1:17**
